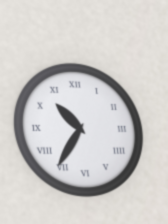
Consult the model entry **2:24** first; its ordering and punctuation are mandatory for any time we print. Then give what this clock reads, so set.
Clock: **10:36**
